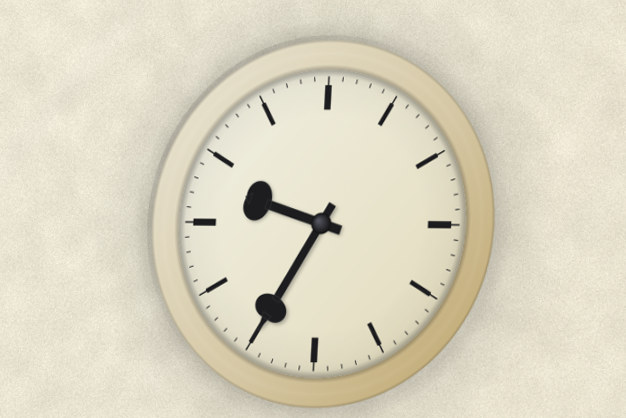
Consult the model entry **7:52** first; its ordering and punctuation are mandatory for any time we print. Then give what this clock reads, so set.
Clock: **9:35**
